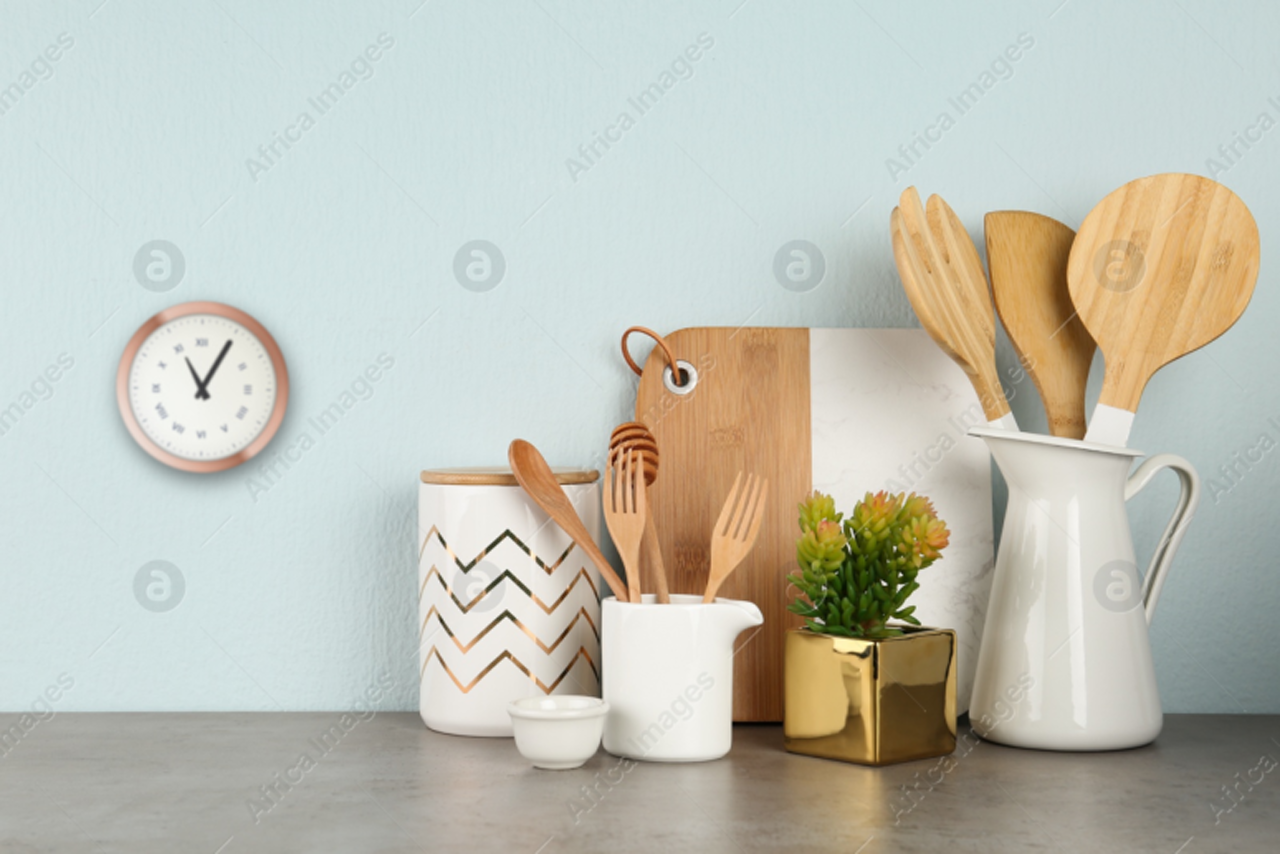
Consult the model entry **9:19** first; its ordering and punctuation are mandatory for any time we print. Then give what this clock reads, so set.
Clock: **11:05**
